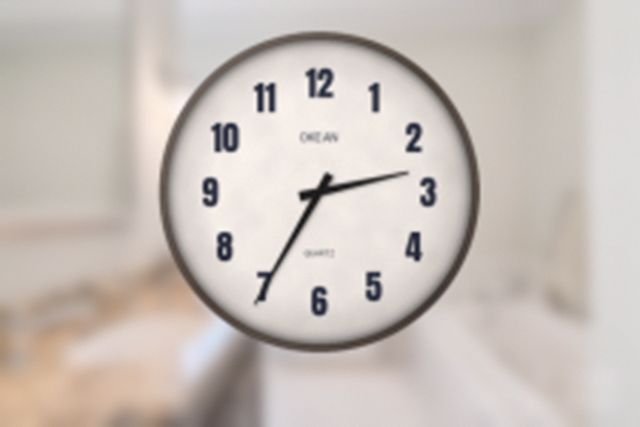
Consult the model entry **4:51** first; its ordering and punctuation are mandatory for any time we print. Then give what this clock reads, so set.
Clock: **2:35**
